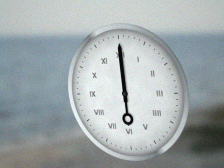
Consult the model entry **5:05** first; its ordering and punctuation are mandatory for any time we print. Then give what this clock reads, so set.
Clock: **6:00**
